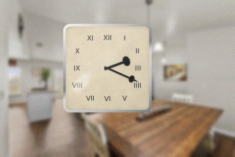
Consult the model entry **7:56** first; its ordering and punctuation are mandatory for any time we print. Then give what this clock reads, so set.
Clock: **2:19**
